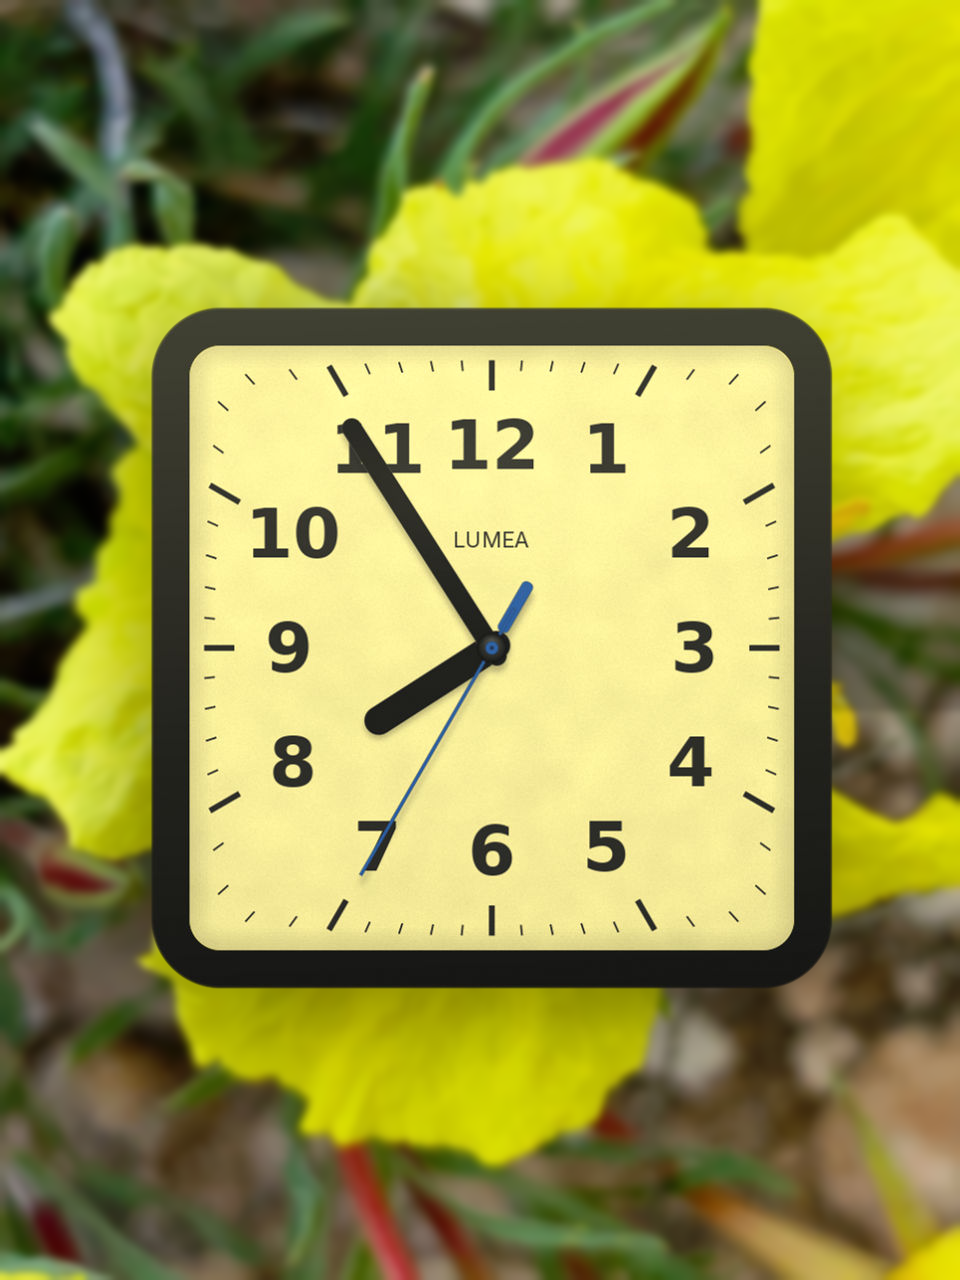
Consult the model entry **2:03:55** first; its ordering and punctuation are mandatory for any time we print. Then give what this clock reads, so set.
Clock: **7:54:35**
